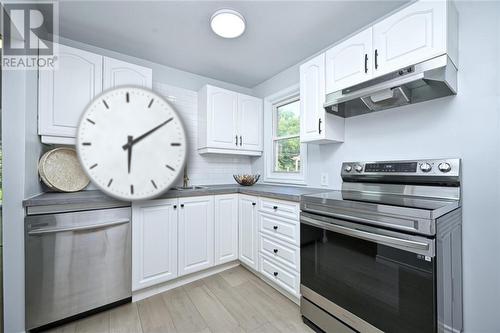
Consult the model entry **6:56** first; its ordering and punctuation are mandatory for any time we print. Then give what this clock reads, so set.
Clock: **6:10**
